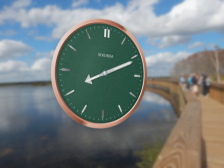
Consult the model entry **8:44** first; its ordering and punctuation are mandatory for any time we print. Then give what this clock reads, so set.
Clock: **8:11**
